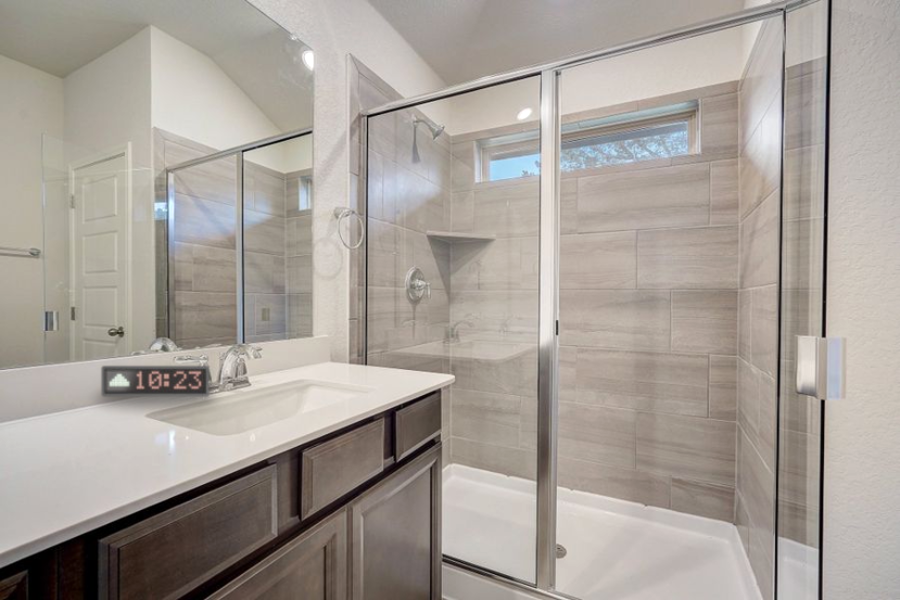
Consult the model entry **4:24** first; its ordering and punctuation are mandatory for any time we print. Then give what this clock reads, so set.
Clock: **10:23**
